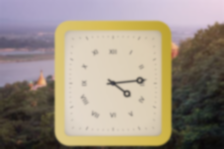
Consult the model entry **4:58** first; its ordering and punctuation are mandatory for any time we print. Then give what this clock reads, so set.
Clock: **4:14**
